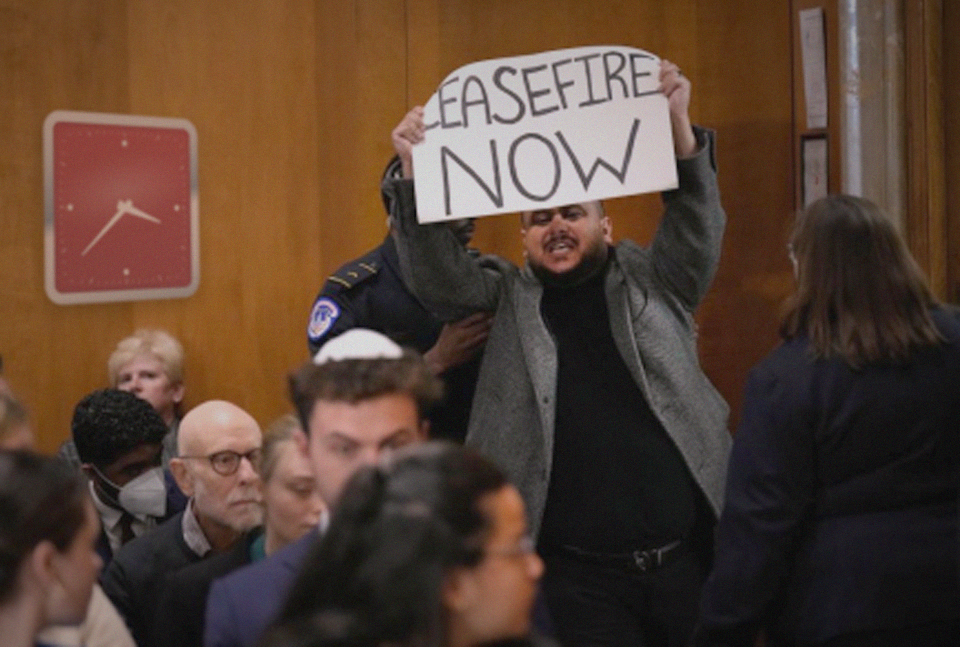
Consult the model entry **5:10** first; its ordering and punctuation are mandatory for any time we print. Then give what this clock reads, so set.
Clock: **3:38**
